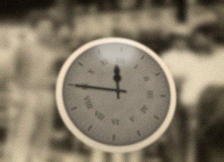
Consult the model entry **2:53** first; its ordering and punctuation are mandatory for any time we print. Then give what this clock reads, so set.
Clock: **11:45**
